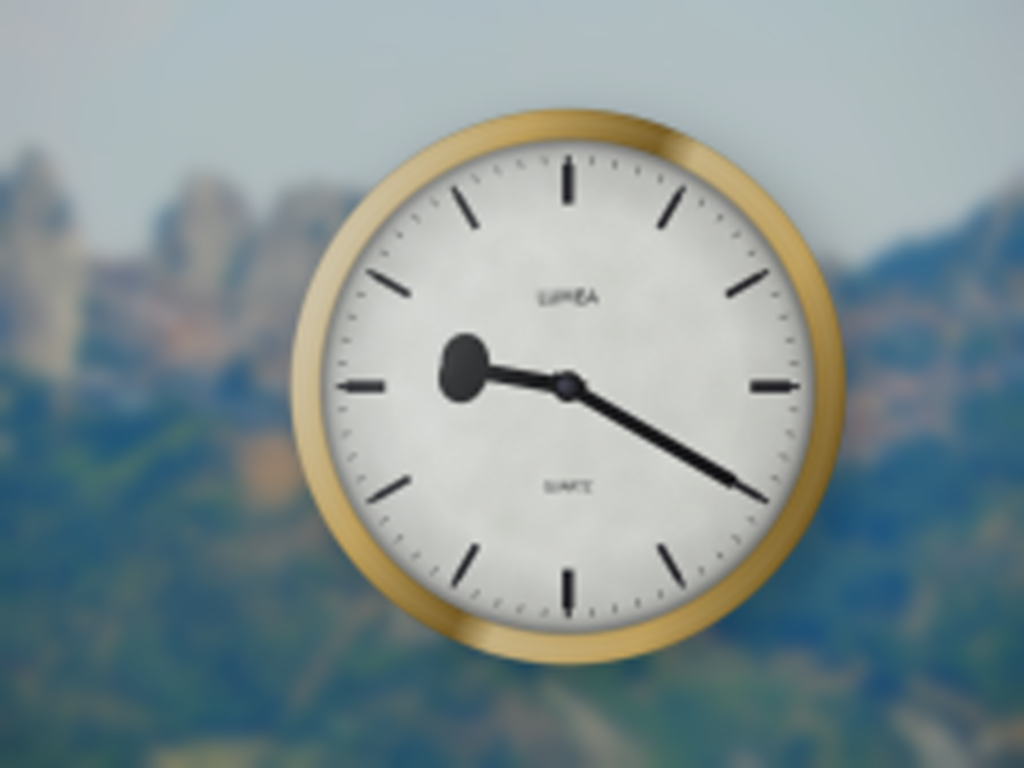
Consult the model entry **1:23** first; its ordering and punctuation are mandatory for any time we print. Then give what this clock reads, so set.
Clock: **9:20**
